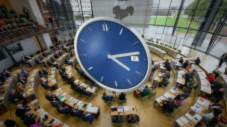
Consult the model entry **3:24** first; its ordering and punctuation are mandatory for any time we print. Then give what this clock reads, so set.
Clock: **4:13**
